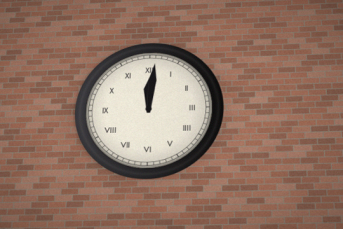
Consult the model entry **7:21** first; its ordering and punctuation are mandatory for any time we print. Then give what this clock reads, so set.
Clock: **12:01**
